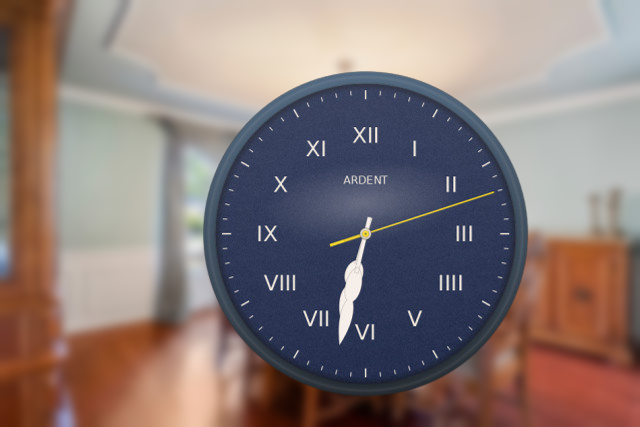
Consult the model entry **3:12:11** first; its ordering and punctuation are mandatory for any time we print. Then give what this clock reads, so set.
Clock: **6:32:12**
